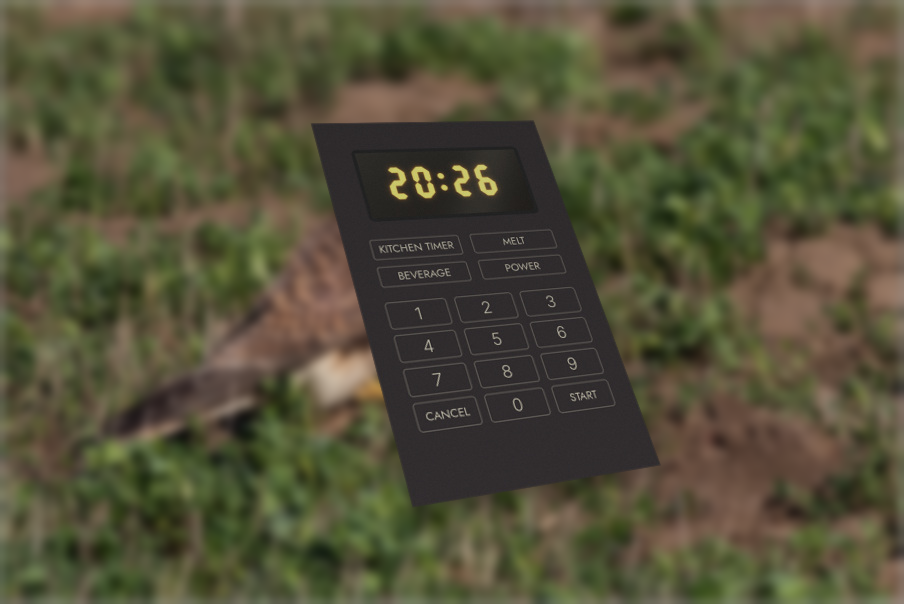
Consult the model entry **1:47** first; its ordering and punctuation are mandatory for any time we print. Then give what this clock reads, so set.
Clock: **20:26**
